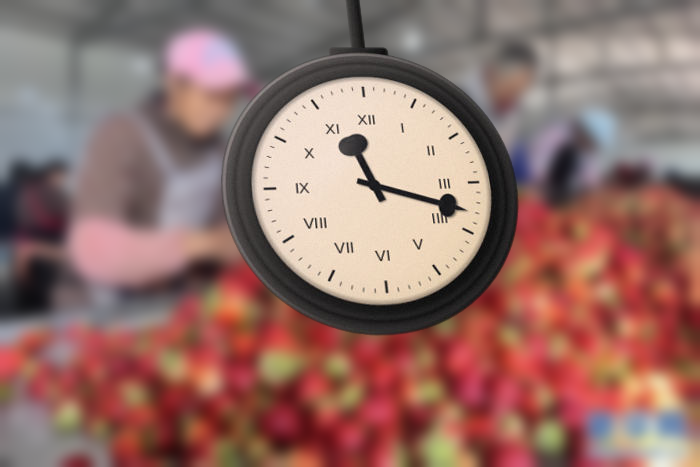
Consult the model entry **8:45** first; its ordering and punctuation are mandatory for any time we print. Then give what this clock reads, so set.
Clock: **11:18**
